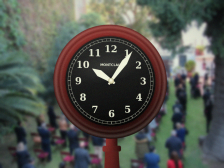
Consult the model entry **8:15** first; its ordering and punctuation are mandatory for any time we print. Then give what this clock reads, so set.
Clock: **10:06**
